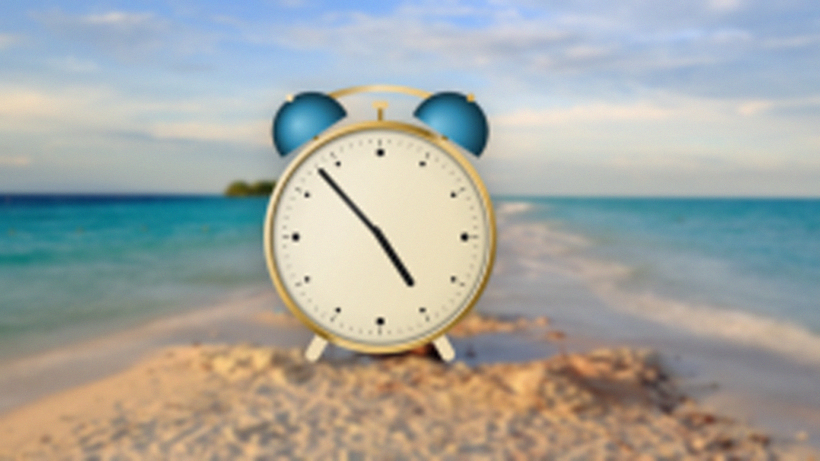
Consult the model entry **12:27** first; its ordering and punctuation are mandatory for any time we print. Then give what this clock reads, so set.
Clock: **4:53**
